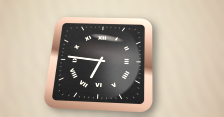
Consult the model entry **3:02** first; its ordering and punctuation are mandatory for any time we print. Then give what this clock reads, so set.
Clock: **6:46**
